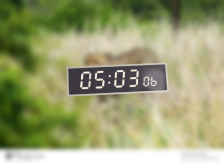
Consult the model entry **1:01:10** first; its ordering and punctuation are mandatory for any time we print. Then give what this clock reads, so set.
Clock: **5:03:06**
